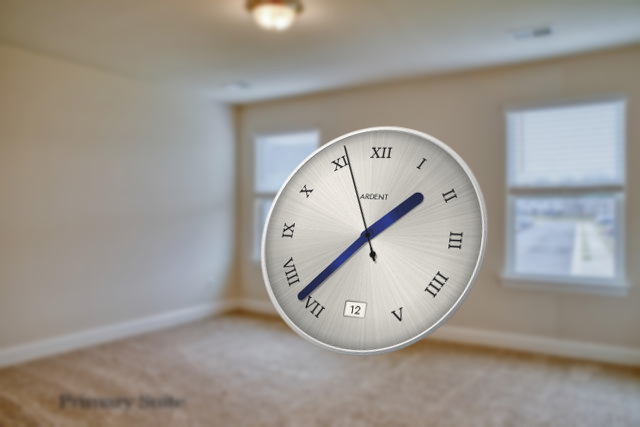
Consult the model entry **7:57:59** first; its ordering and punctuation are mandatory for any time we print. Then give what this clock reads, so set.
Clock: **1:36:56**
